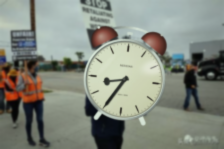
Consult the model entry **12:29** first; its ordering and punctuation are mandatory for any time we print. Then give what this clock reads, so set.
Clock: **8:35**
